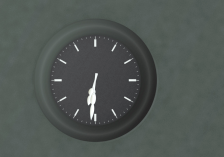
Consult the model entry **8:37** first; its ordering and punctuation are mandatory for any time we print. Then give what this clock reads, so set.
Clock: **6:31**
